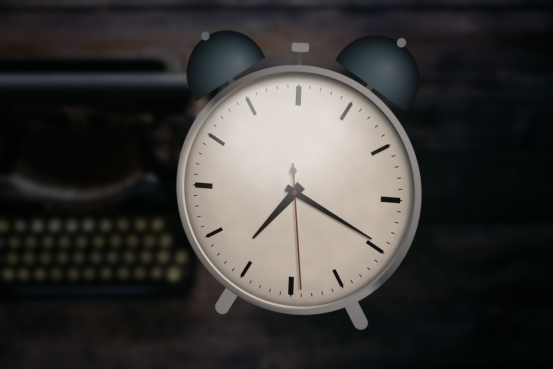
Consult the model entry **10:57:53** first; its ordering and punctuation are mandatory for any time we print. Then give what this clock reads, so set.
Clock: **7:19:29**
